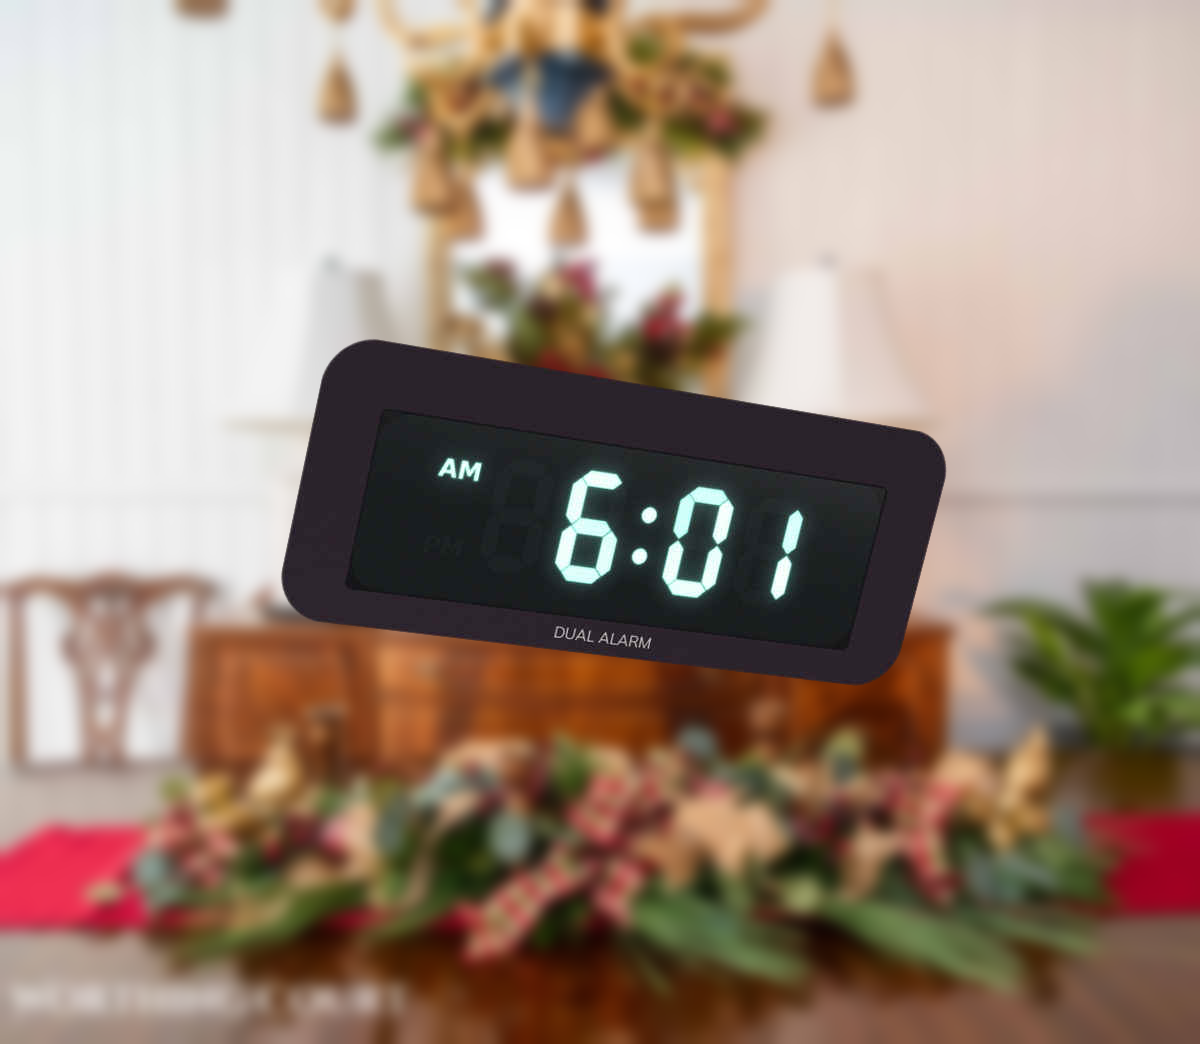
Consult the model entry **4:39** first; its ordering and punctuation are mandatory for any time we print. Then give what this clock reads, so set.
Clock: **6:01**
